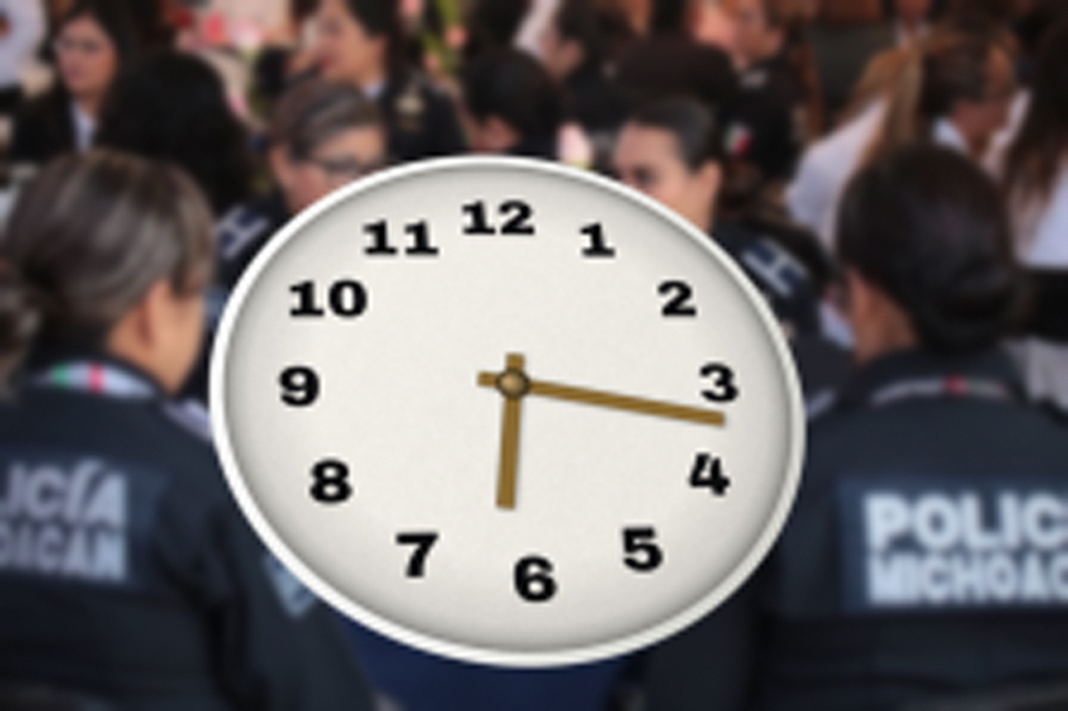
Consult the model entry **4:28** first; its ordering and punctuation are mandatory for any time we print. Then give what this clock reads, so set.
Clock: **6:17**
